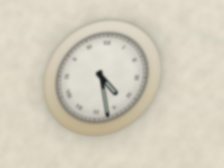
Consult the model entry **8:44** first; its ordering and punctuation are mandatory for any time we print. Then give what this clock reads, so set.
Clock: **4:27**
